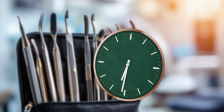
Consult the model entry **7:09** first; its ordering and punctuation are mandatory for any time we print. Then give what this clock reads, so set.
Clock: **6:31**
